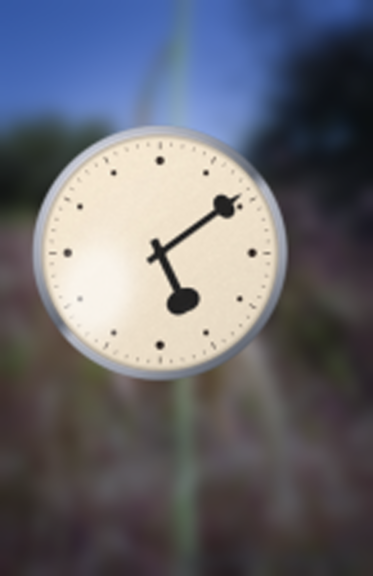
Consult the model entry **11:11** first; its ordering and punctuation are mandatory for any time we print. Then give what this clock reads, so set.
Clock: **5:09**
